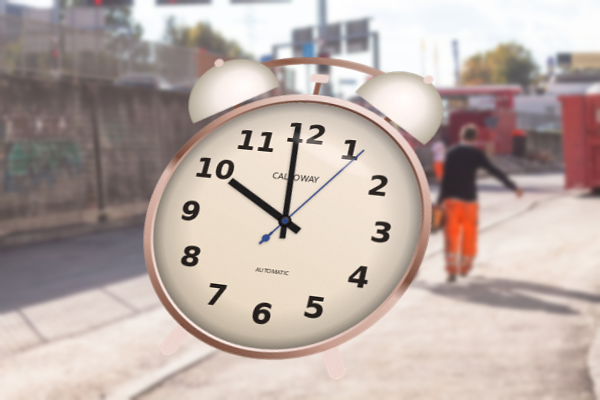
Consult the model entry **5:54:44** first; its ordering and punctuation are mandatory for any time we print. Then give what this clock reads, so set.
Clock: **9:59:06**
